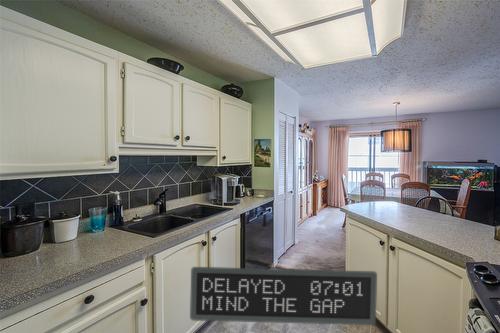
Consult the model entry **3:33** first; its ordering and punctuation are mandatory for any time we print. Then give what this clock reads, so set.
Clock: **7:01**
